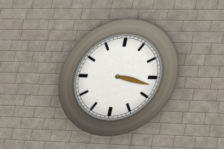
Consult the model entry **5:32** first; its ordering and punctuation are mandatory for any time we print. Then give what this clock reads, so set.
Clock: **3:17**
